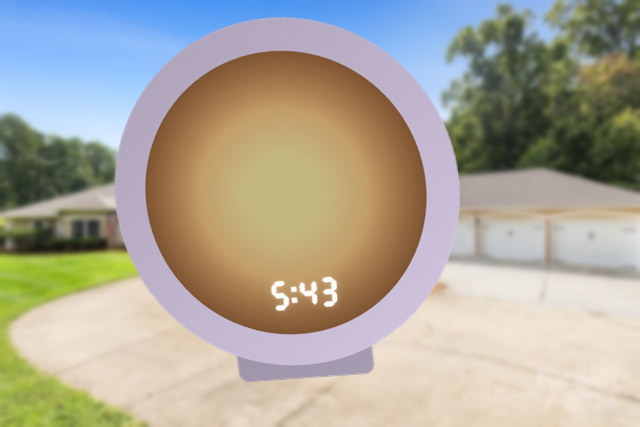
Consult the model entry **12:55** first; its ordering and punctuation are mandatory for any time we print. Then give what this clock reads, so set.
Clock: **5:43**
